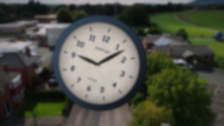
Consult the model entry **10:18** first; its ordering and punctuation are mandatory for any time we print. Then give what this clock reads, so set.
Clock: **9:07**
